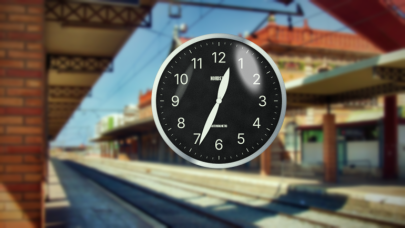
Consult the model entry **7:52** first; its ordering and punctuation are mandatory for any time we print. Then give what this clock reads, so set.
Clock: **12:34**
